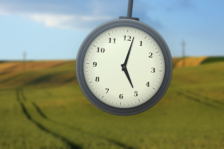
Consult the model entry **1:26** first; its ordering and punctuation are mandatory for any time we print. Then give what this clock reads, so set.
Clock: **5:02**
